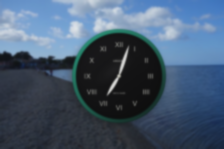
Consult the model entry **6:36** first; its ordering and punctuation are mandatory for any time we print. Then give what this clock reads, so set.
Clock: **7:03**
